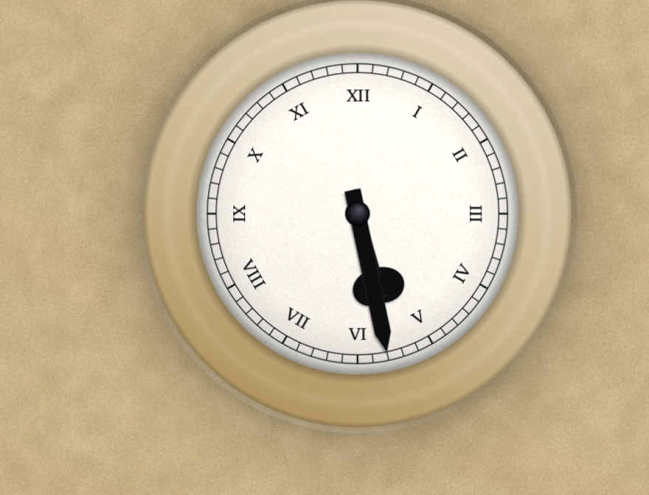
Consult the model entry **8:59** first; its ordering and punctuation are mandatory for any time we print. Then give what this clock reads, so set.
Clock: **5:28**
